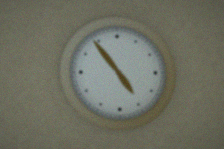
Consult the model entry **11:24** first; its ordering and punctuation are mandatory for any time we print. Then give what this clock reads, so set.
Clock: **4:54**
